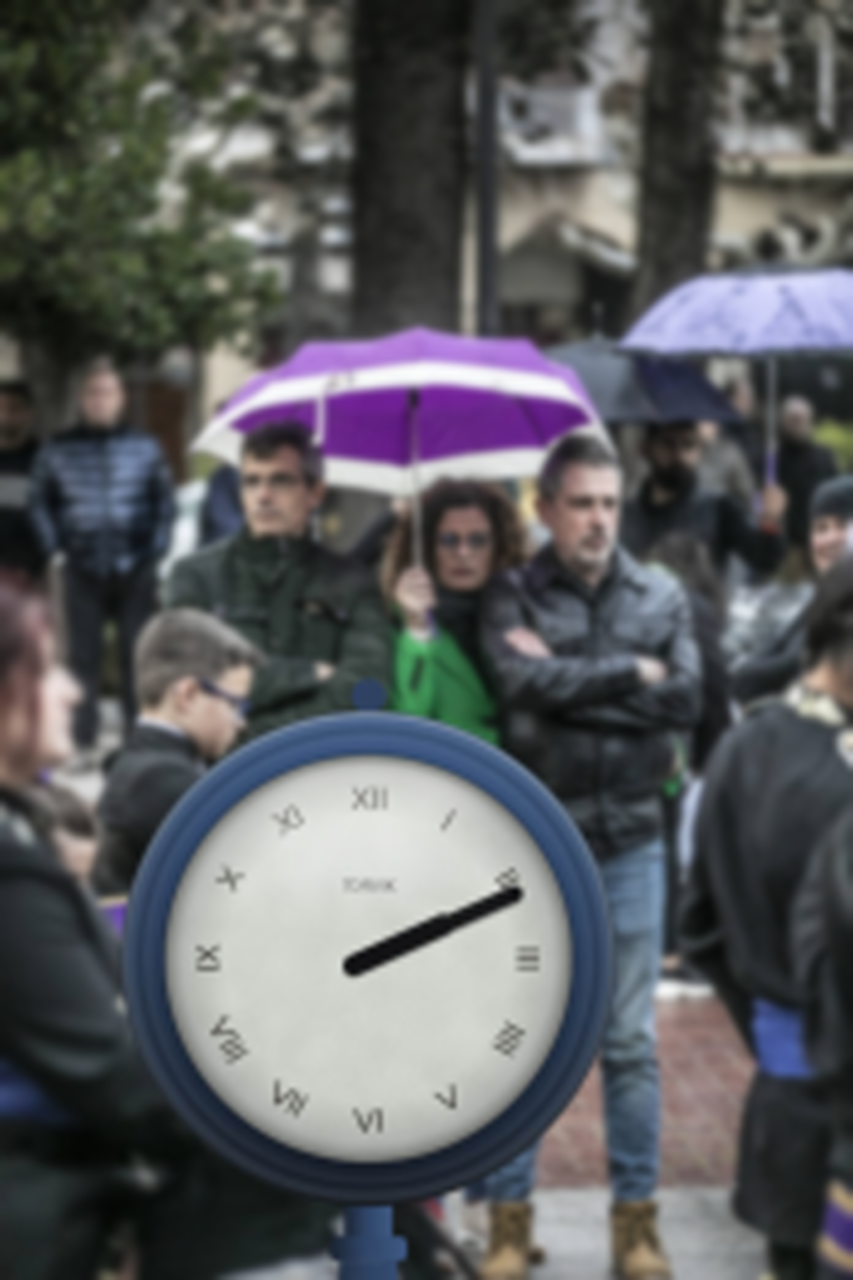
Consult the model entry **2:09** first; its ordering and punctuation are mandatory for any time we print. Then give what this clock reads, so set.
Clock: **2:11**
